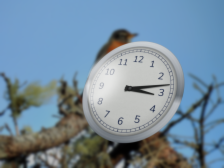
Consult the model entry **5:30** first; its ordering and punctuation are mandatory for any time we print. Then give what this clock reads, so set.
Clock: **3:13**
